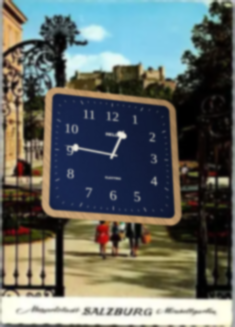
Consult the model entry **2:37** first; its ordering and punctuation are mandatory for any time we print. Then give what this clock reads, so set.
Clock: **12:46**
